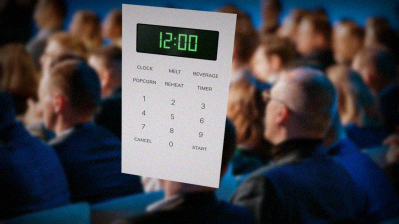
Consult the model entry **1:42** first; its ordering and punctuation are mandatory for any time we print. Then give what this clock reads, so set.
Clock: **12:00**
